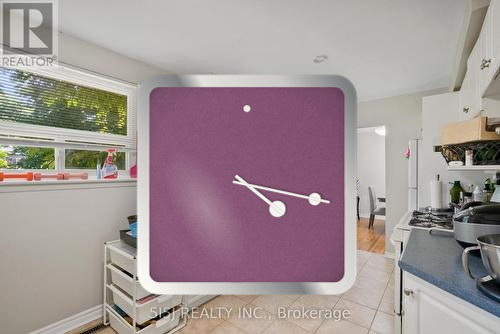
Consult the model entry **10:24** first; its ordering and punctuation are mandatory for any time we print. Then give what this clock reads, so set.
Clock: **4:17**
